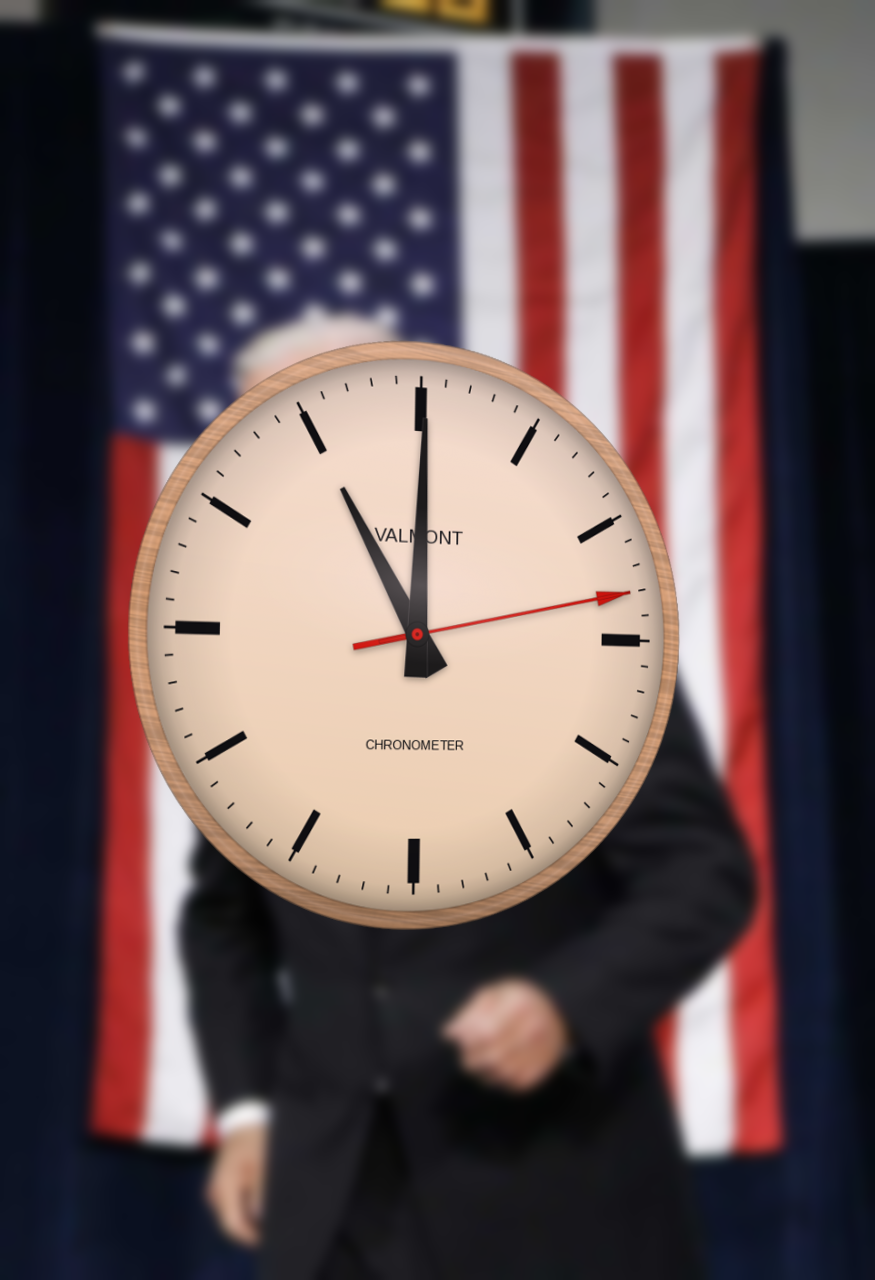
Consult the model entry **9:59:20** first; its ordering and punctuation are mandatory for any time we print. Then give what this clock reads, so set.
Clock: **11:00:13**
